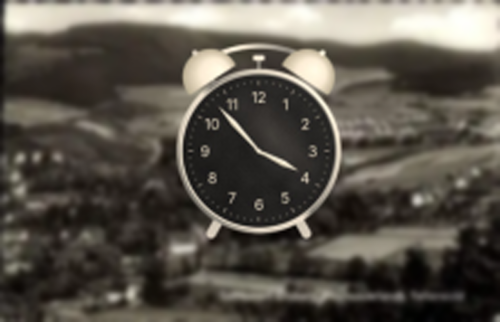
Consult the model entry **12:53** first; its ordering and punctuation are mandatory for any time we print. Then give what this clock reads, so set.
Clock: **3:53**
